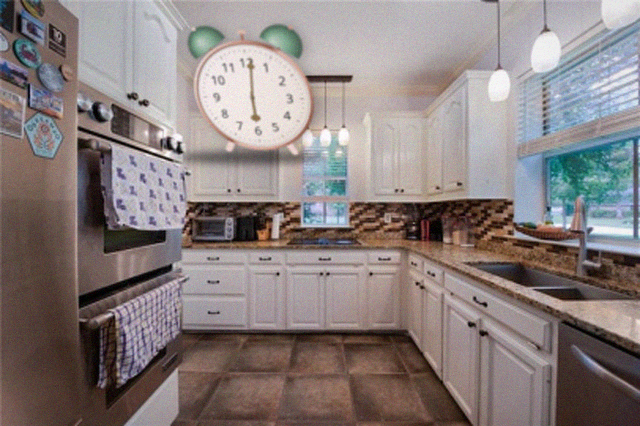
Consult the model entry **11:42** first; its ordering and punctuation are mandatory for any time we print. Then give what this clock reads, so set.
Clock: **6:01**
